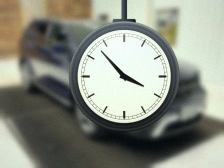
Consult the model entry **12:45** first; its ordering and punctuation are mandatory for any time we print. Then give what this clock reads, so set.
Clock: **3:53**
